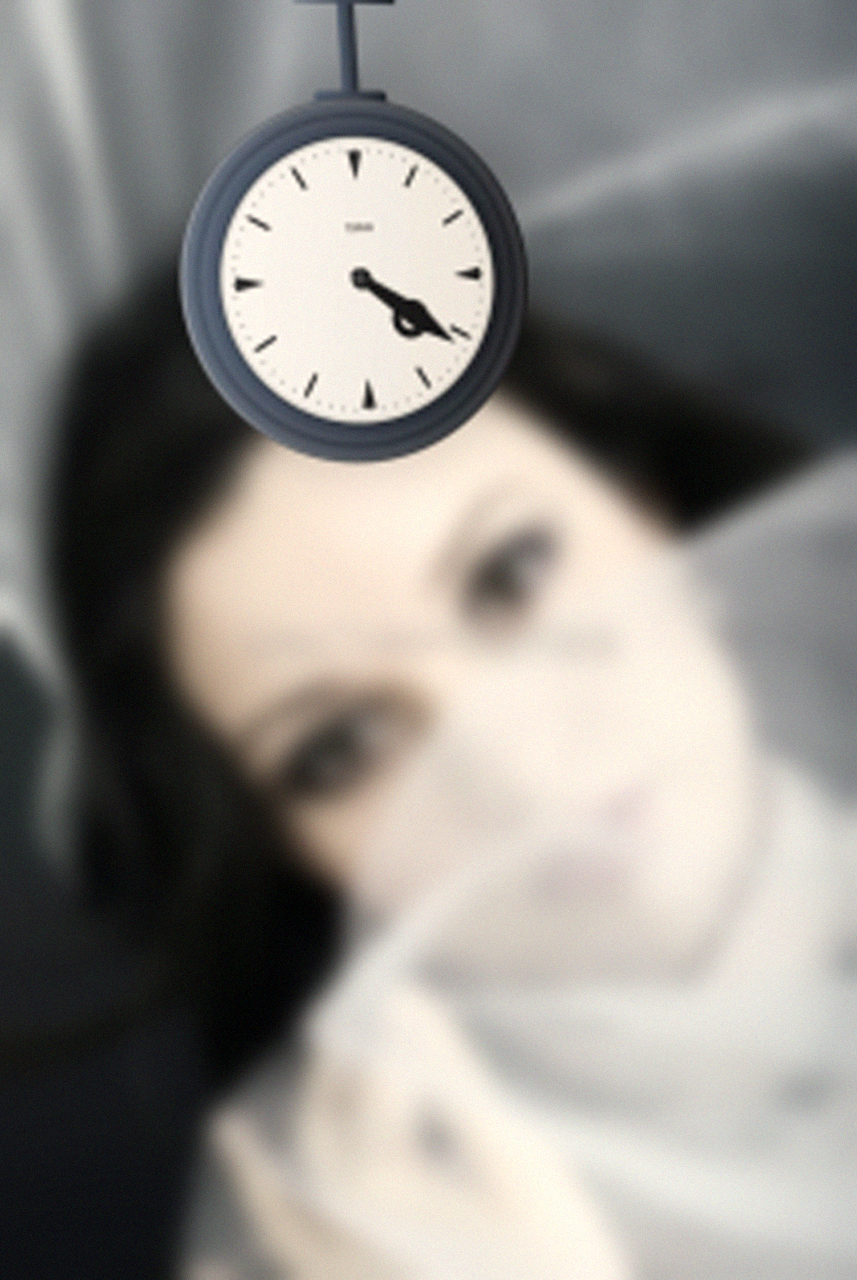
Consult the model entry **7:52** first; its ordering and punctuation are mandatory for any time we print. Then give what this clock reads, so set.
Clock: **4:21**
